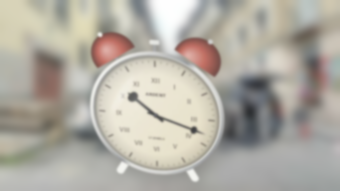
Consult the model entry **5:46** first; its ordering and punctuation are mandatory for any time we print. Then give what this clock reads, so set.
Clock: **10:18**
